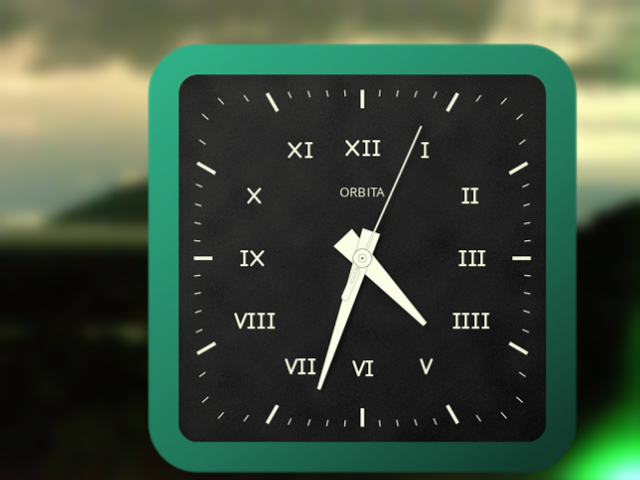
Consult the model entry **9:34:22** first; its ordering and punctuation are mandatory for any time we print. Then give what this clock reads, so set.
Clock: **4:33:04**
